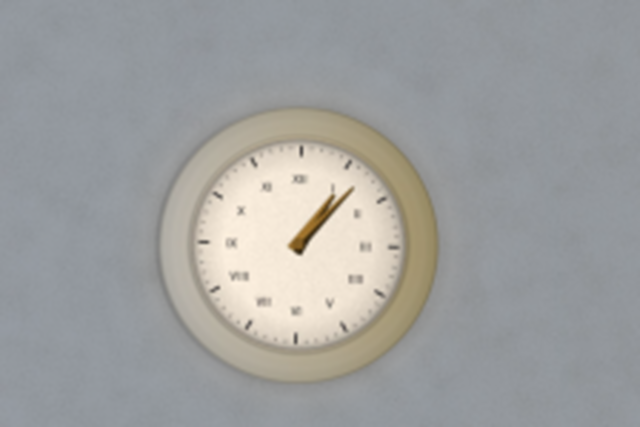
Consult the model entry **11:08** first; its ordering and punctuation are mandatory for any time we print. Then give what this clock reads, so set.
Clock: **1:07**
